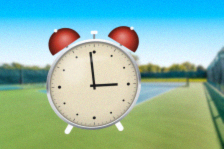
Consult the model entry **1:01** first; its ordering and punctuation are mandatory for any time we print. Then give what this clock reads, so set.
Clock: **2:59**
